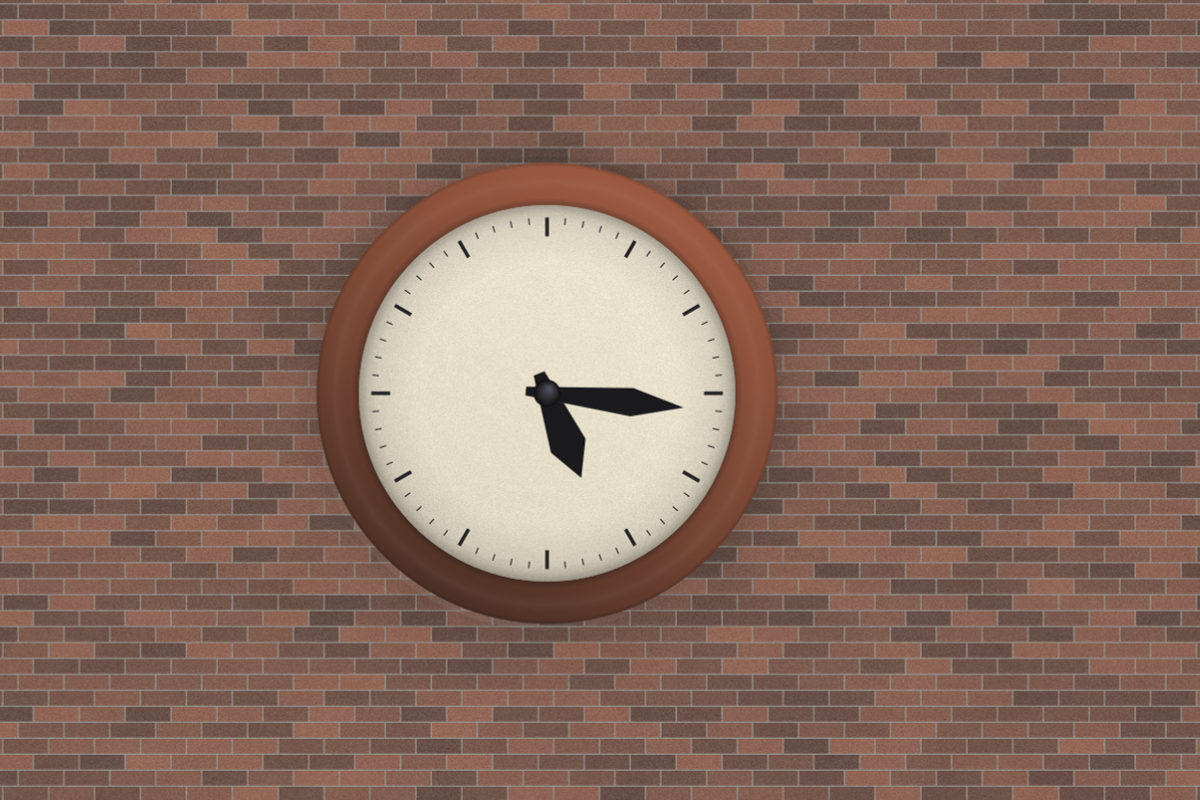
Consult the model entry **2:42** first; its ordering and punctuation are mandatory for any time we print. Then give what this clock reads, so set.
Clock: **5:16**
